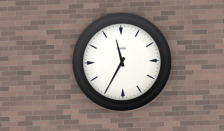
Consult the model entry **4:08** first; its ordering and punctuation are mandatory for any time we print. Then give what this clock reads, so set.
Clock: **11:35**
